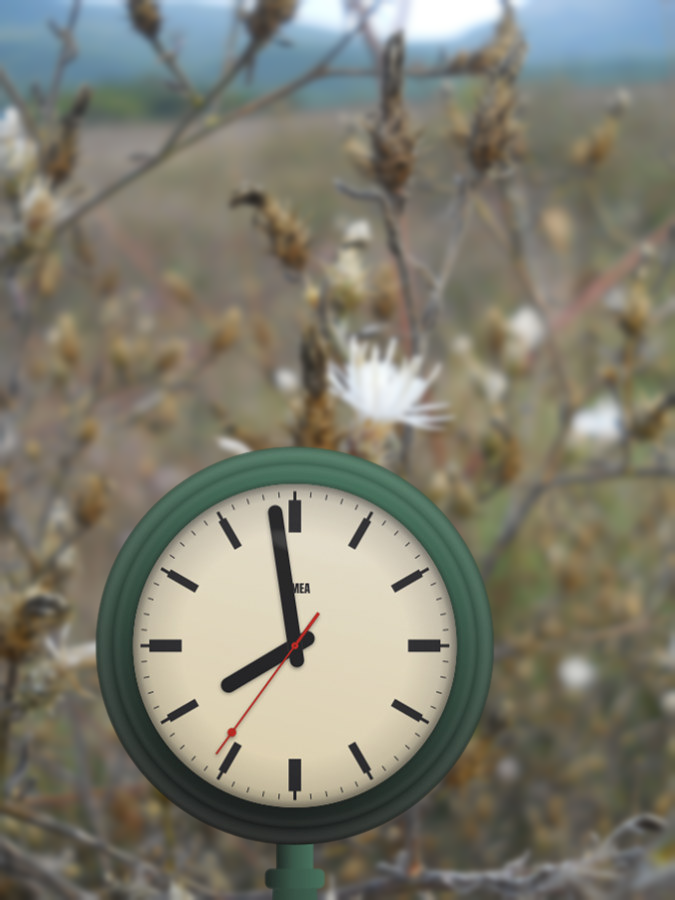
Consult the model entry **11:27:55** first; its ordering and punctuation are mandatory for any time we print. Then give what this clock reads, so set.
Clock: **7:58:36**
